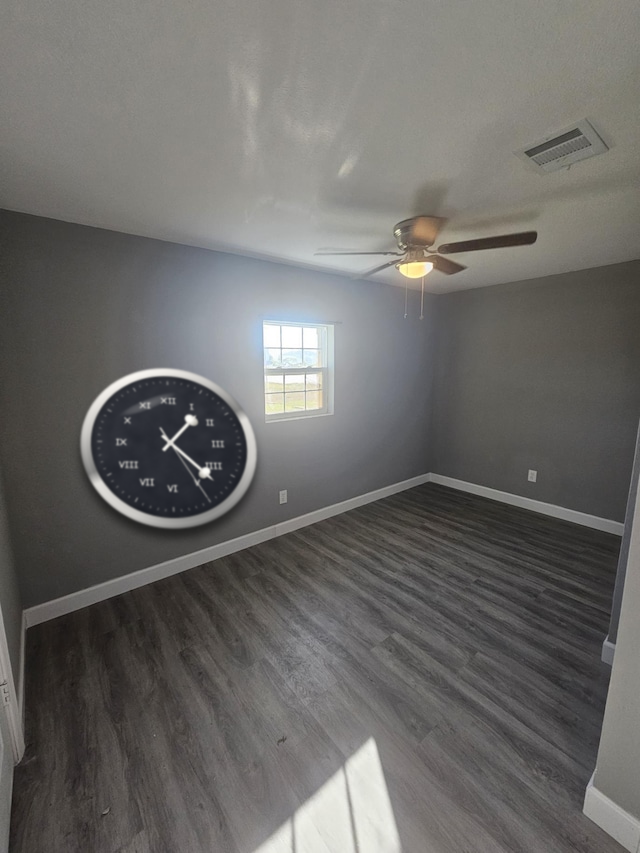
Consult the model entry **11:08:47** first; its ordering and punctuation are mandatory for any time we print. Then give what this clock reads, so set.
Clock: **1:22:25**
